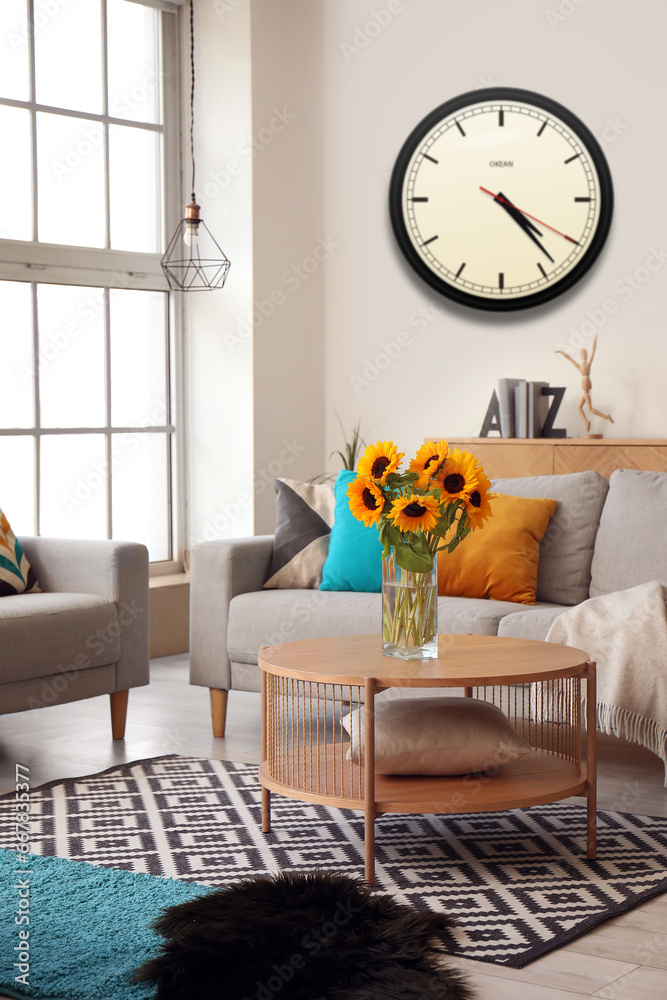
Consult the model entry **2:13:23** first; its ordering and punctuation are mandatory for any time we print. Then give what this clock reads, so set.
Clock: **4:23:20**
